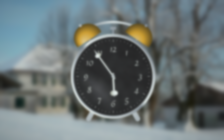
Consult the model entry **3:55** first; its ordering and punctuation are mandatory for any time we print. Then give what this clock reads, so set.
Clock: **5:54**
